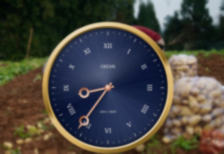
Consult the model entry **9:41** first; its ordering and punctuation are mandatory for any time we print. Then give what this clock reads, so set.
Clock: **8:36**
